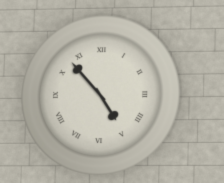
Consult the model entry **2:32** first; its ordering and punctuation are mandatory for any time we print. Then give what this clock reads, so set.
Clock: **4:53**
